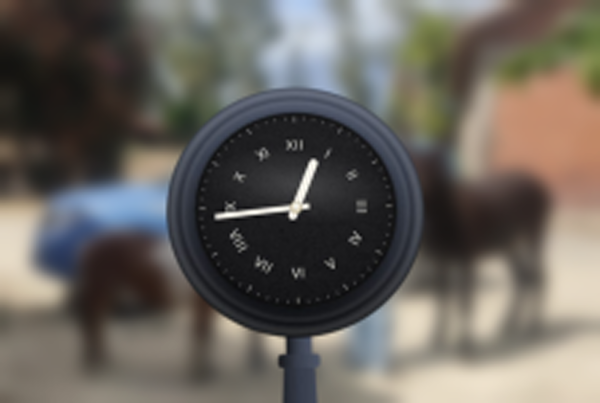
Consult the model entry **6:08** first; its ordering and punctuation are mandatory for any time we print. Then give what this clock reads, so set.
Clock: **12:44**
